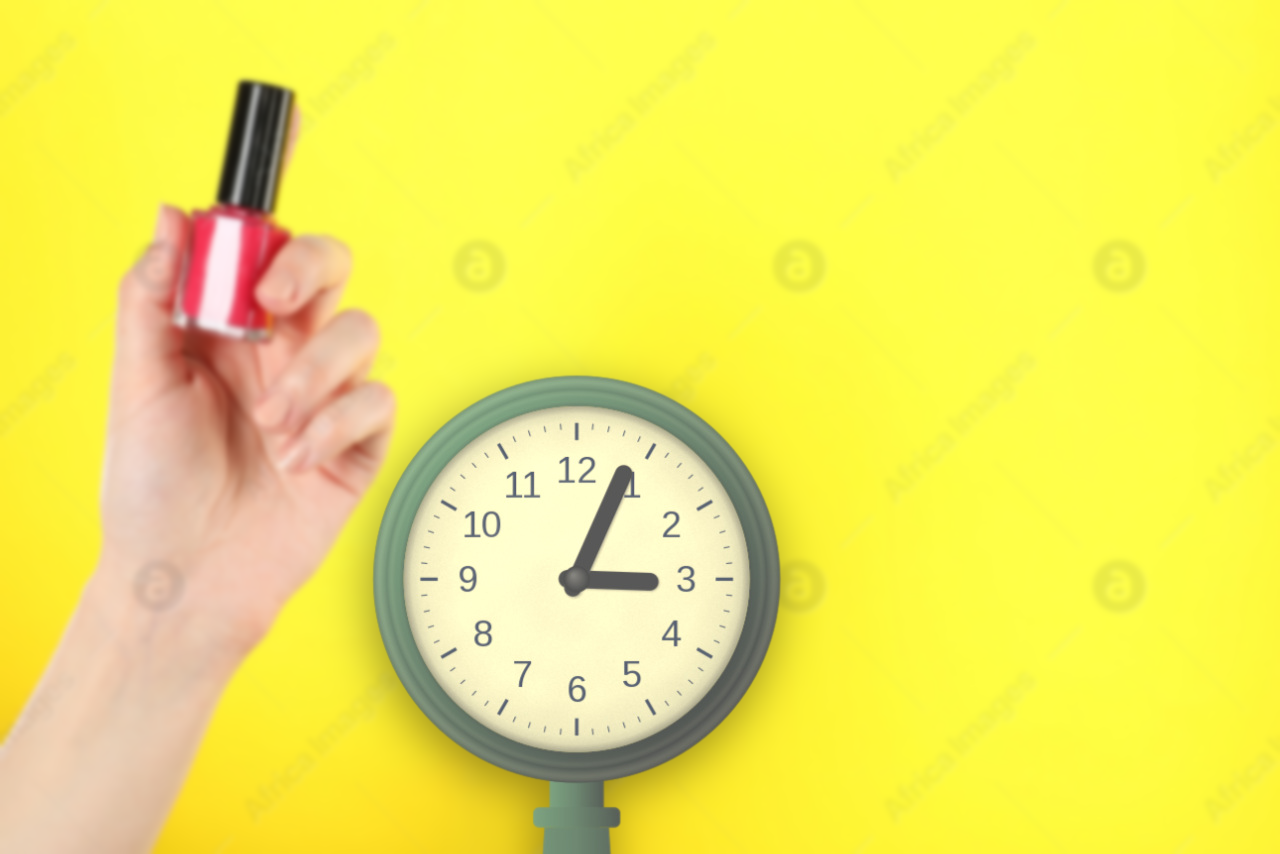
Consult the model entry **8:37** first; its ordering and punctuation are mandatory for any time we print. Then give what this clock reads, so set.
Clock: **3:04**
